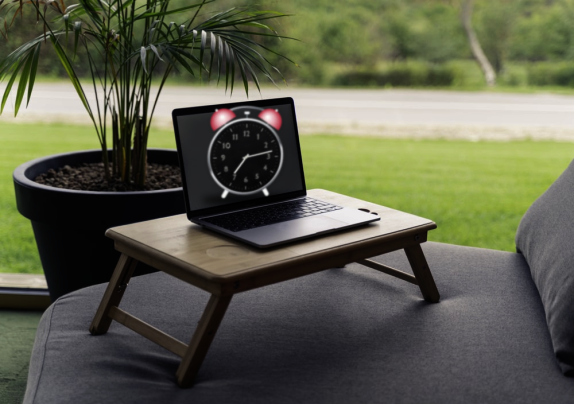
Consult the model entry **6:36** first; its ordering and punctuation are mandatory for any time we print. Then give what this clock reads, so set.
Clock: **7:13**
